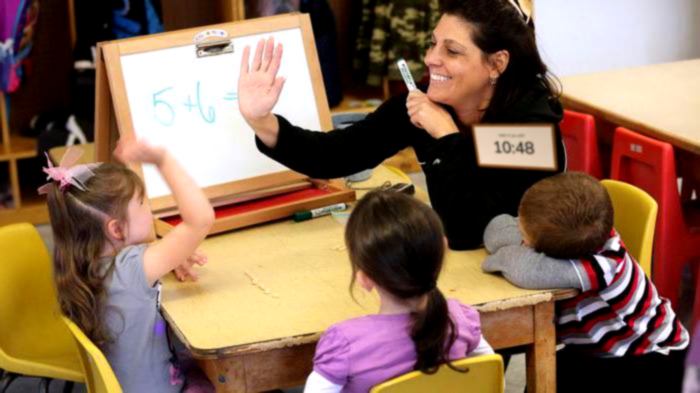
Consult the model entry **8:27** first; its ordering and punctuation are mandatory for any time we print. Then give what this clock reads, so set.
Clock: **10:48**
